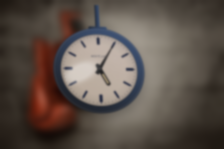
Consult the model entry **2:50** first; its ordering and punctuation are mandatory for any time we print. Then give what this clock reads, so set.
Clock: **5:05**
